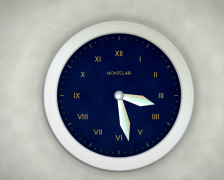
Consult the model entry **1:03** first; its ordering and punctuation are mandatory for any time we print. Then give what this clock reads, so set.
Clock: **3:28**
